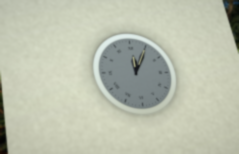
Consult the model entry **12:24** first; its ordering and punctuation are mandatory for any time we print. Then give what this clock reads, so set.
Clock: **12:05**
